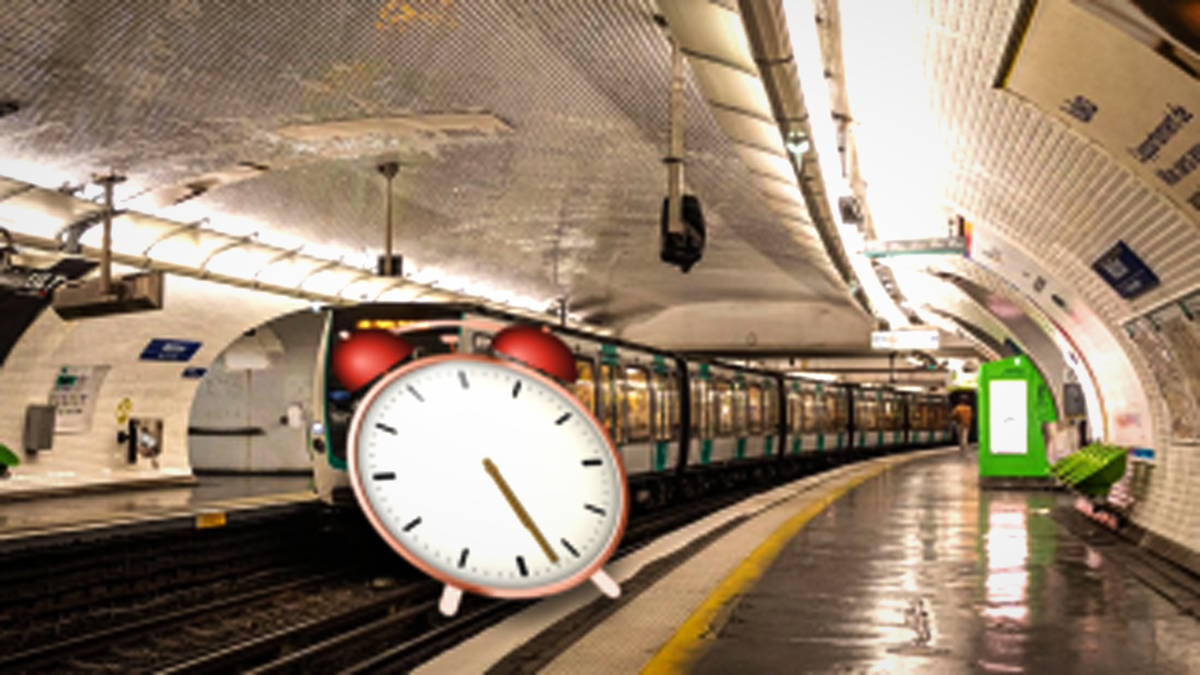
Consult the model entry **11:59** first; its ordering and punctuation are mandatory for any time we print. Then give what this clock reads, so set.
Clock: **5:27**
